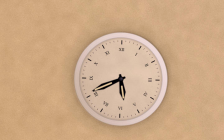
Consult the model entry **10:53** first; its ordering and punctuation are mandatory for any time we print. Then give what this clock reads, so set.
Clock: **5:41**
